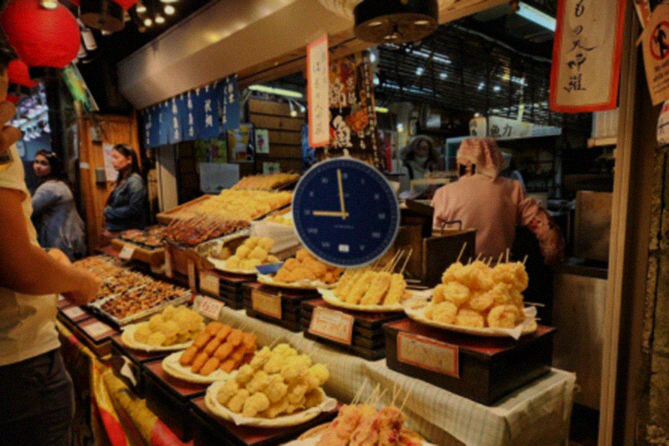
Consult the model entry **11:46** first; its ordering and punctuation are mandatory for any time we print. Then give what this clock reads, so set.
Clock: **8:59**
